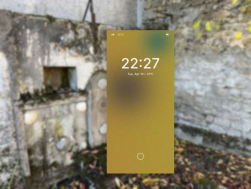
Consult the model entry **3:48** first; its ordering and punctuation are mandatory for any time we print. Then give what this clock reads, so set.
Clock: **22:27**
